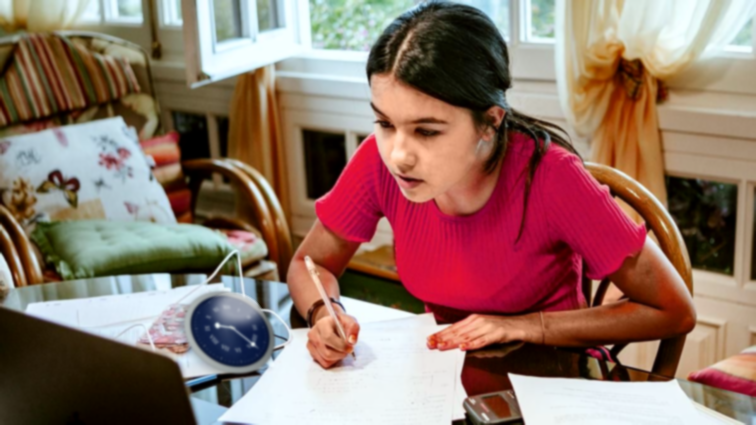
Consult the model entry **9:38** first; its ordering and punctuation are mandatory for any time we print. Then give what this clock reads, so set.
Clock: **9:23**
